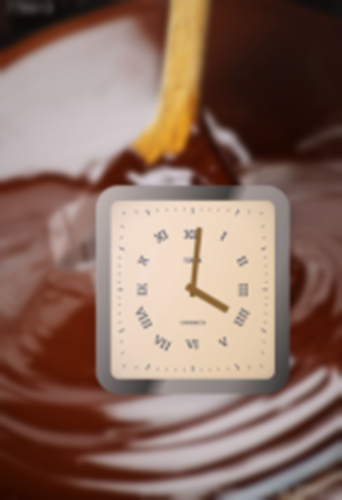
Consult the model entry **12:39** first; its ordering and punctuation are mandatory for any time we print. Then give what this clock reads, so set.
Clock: **4:01**
